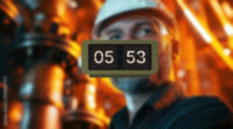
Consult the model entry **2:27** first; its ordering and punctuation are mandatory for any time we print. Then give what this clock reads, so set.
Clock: **5:53**
